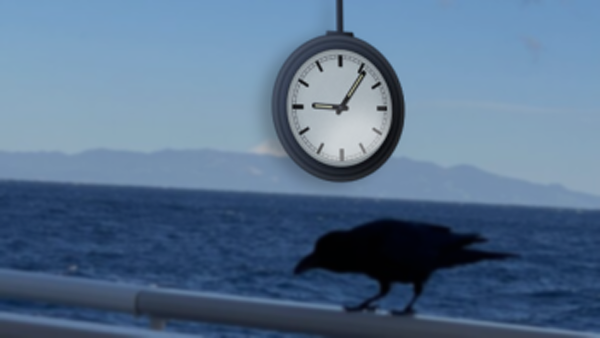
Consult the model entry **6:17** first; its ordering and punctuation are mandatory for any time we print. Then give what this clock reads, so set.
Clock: **9:06**
